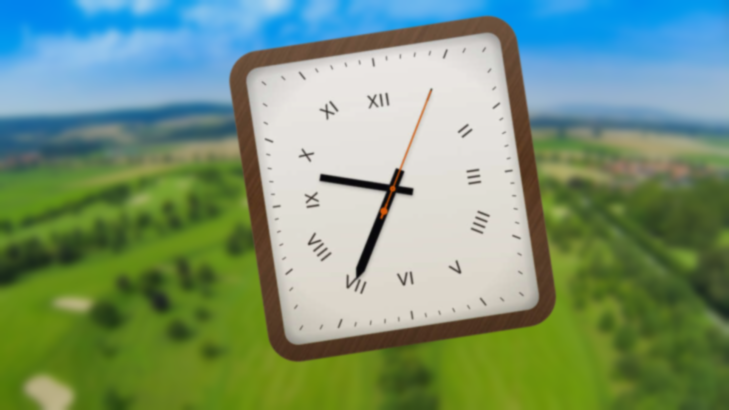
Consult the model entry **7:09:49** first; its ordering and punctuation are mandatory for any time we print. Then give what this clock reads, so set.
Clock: **9:35:05**
